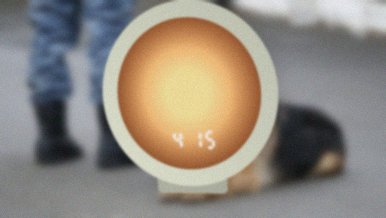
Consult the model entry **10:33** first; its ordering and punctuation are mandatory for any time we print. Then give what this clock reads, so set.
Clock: **4:15**
